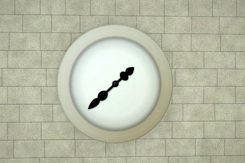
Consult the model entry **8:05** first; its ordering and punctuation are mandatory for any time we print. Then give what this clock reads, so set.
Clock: **1:38**
